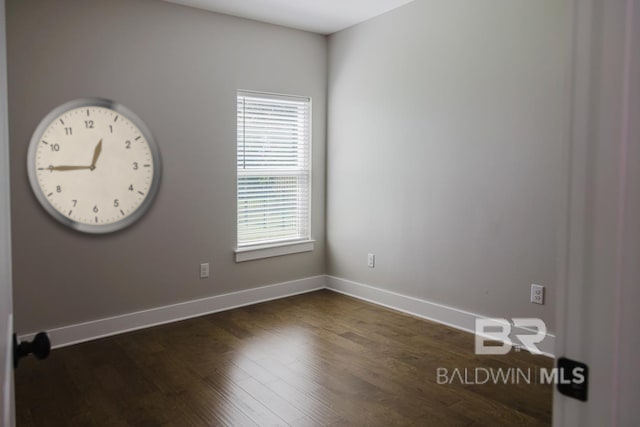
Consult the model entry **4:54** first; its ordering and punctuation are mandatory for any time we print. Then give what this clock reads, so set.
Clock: **12:45**
